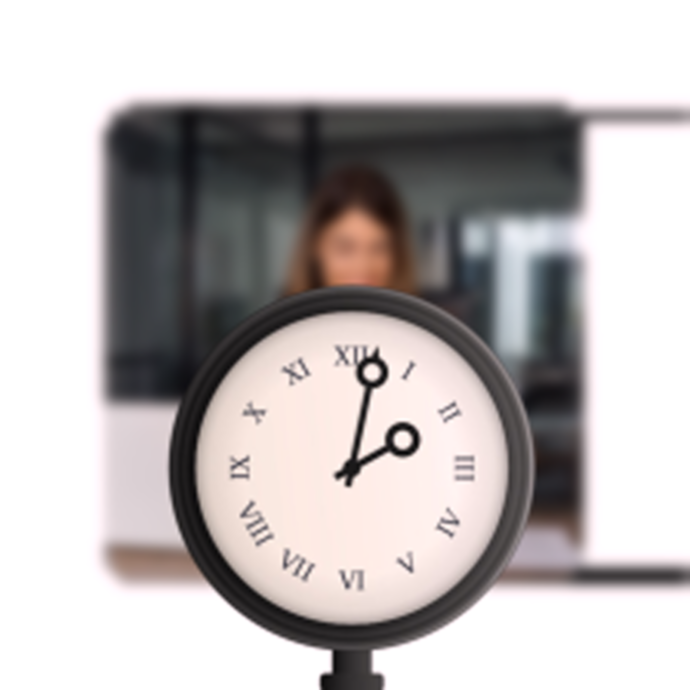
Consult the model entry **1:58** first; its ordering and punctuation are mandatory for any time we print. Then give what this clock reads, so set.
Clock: **2:02**
